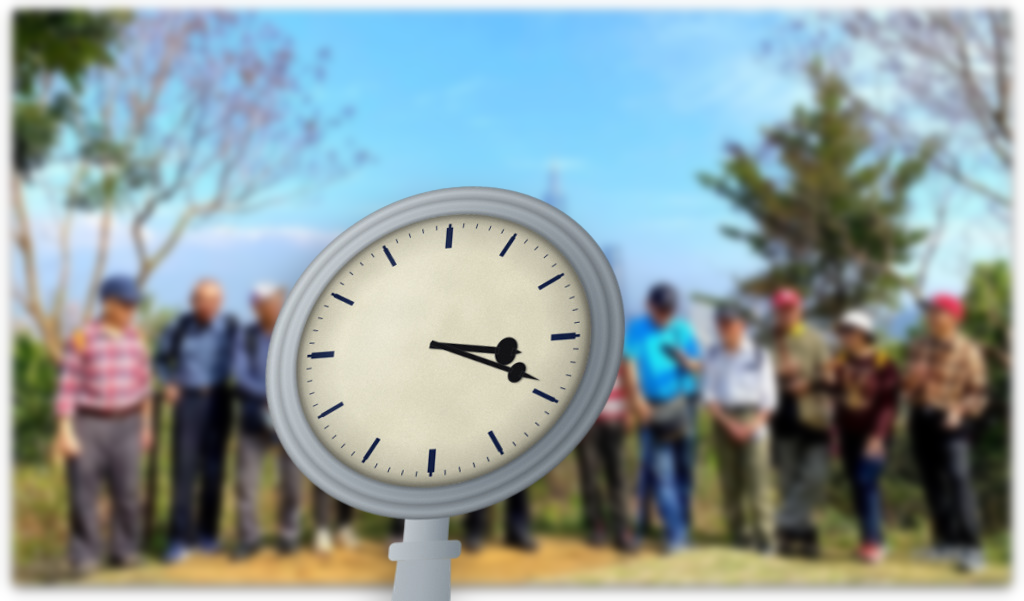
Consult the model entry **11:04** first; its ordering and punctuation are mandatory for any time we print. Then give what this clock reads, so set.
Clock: **3:19**
